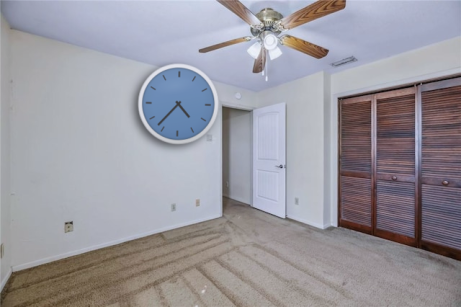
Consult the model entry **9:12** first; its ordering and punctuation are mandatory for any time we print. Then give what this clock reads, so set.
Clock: **4:37**
